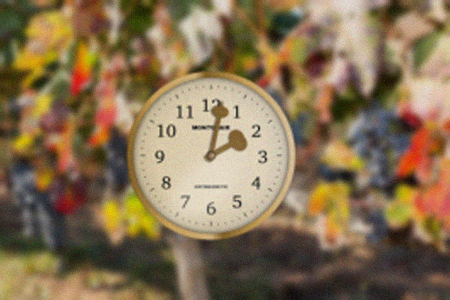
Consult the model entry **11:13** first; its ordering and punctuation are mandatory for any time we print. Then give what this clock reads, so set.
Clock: **2:02**
